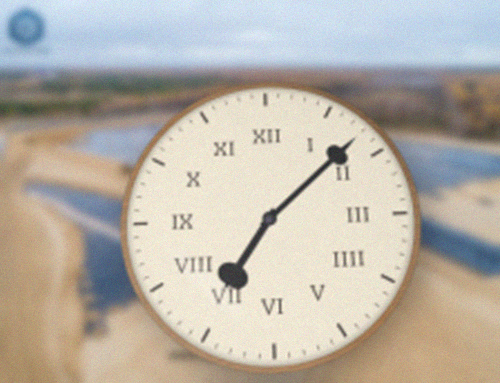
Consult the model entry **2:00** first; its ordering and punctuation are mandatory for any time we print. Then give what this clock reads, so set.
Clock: **7:08**
